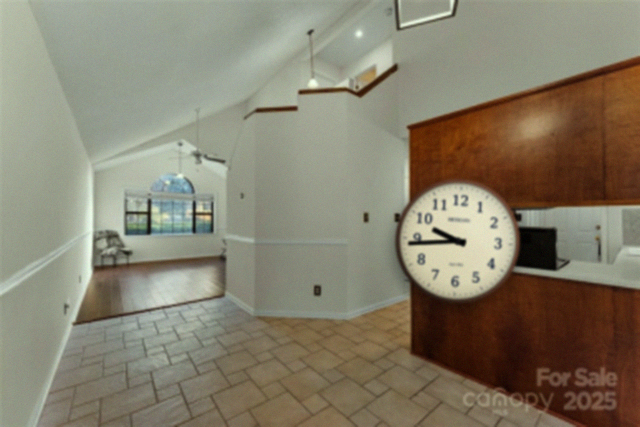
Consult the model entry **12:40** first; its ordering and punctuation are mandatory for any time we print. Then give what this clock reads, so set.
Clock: **9:44**
